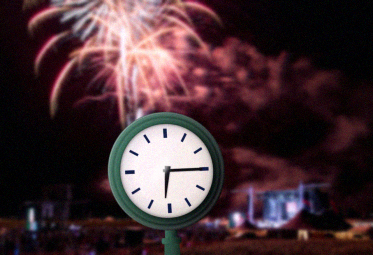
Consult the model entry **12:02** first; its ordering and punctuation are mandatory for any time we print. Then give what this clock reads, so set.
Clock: **6:15**
